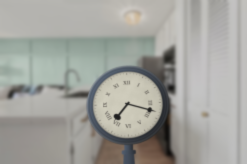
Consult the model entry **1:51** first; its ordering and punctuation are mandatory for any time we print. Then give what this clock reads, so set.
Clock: **7:18**
